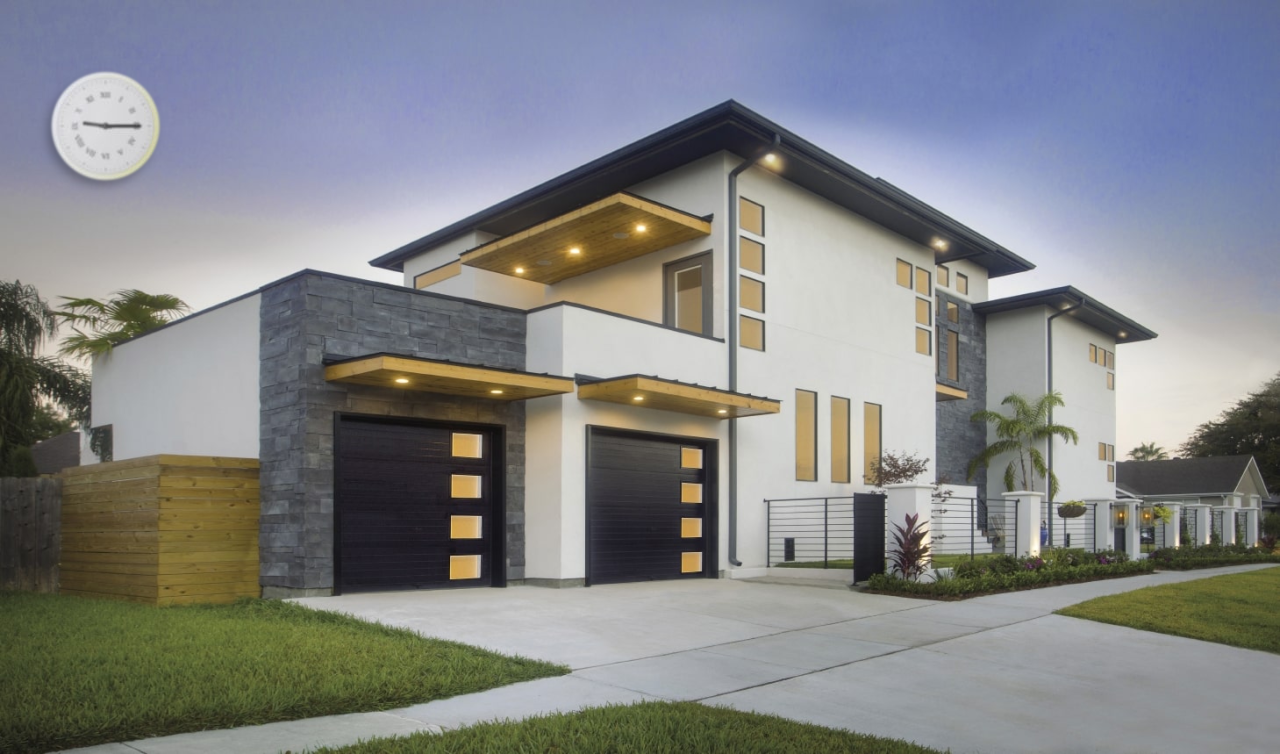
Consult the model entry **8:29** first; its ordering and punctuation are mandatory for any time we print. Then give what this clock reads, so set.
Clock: **9:15**
